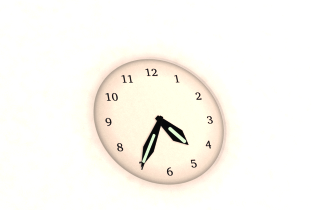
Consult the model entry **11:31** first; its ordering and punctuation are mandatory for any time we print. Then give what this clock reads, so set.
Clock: **4:35**
